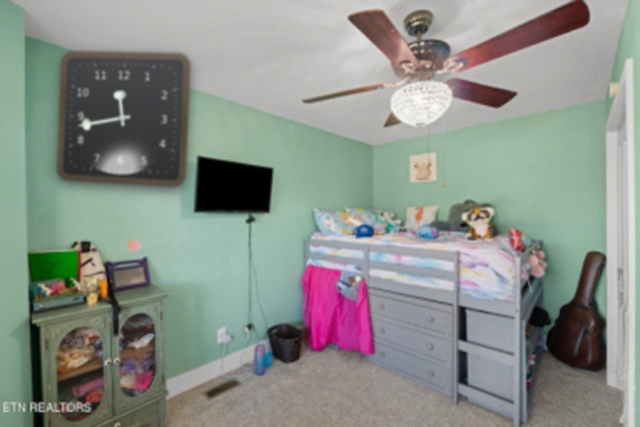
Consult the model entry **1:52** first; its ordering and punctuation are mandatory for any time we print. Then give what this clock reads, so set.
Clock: **11:43**
